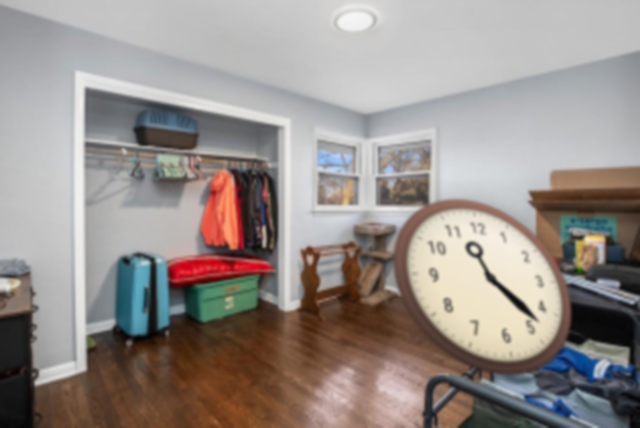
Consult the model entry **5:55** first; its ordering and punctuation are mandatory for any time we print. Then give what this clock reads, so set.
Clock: **11:23**
